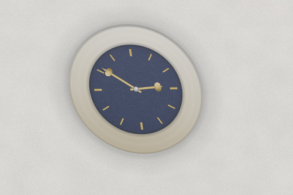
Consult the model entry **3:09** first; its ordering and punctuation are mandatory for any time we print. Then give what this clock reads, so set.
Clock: **2:51**
